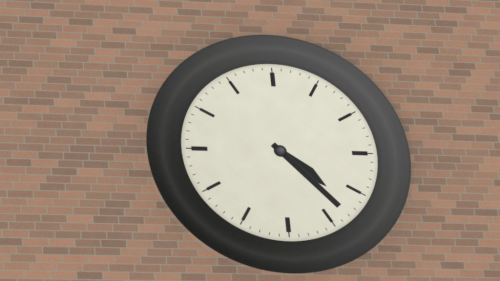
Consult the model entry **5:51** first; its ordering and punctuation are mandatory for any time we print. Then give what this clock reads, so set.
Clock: **4:23**
